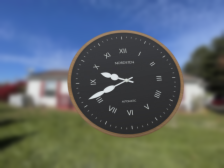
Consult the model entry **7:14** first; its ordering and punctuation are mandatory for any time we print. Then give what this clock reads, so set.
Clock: **9:41**
